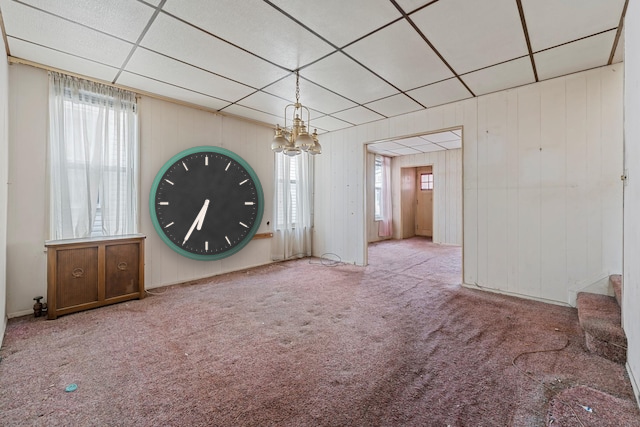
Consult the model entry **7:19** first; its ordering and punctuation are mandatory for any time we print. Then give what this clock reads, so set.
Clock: **6:35**
